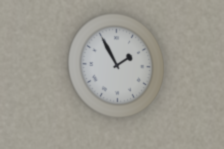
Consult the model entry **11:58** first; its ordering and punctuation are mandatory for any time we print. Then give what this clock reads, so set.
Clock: **1:55**
